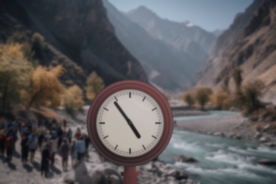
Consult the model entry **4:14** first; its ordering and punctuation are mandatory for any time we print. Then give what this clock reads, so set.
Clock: **4:54**
